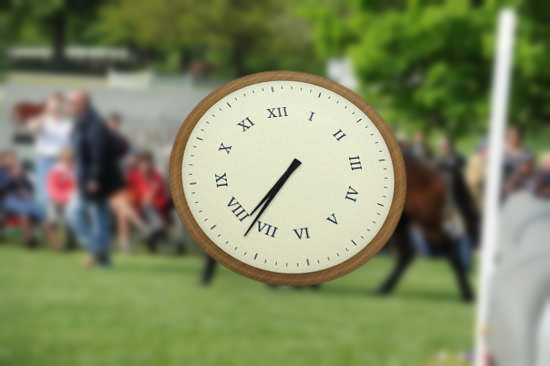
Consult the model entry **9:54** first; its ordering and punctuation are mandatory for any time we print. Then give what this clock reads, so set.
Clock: **7:37**
